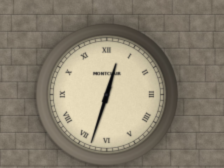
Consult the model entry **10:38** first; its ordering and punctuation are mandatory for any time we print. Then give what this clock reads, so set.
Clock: **12:33**
